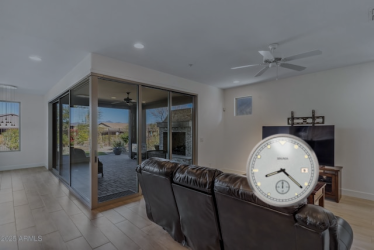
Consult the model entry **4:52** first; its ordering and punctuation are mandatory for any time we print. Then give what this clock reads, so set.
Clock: **8:22**
